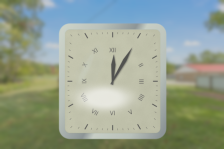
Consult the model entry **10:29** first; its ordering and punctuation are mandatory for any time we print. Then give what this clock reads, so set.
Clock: **12:05**
